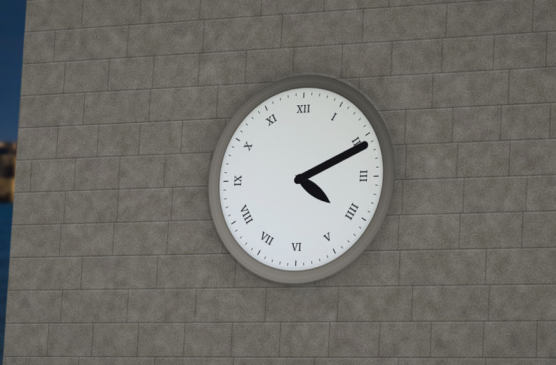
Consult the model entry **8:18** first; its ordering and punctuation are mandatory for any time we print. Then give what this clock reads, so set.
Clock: **4:11**
